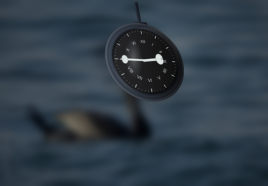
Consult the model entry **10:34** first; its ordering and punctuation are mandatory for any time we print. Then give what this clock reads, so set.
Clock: **2:45**
